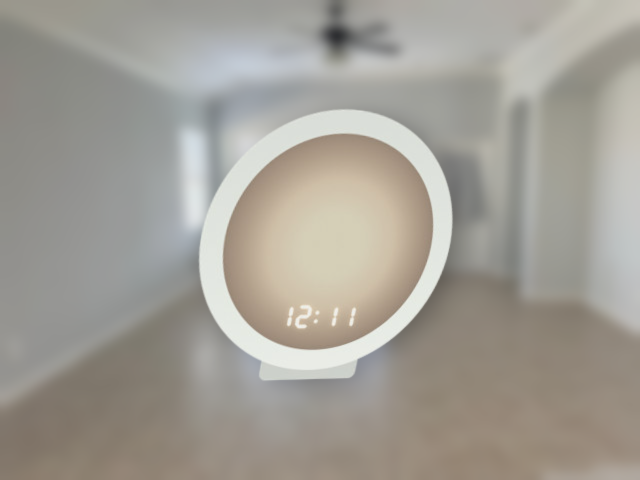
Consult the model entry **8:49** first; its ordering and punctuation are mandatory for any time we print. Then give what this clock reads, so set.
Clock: **12:11**
